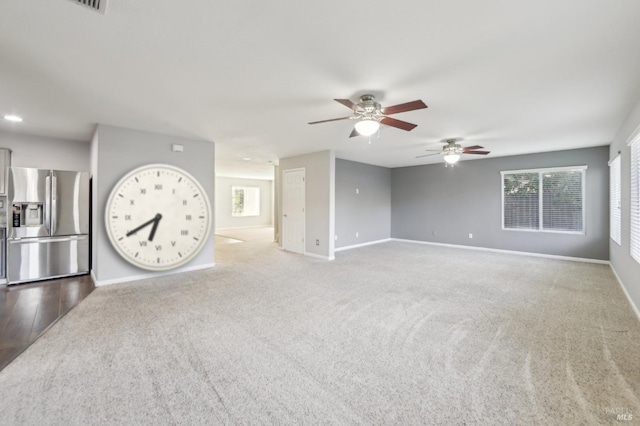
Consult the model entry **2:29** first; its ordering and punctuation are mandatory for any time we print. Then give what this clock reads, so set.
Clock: **6:40**
